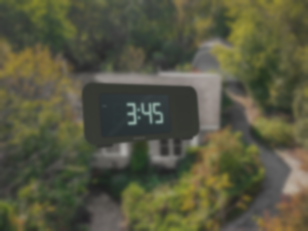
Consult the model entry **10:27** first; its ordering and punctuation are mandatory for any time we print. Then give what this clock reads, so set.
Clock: **3:45**
